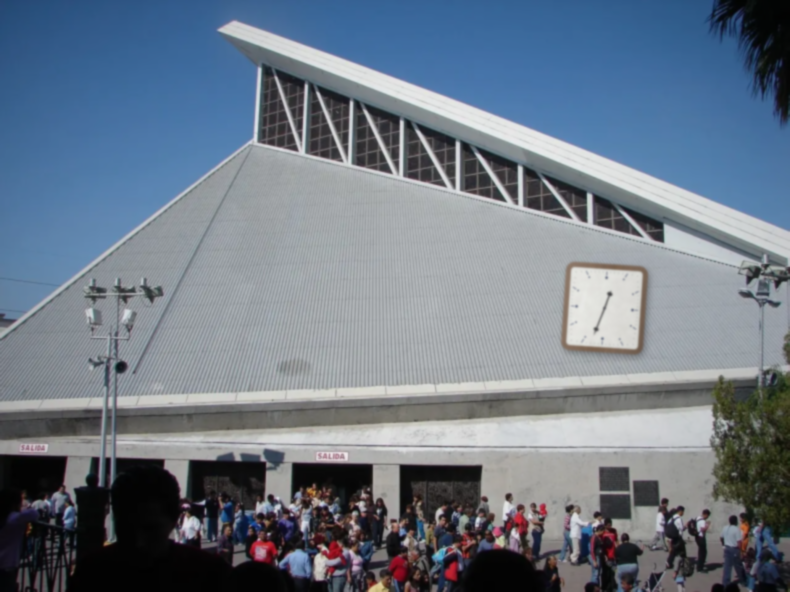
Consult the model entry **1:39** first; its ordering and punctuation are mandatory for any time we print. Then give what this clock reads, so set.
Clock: **12:33**
